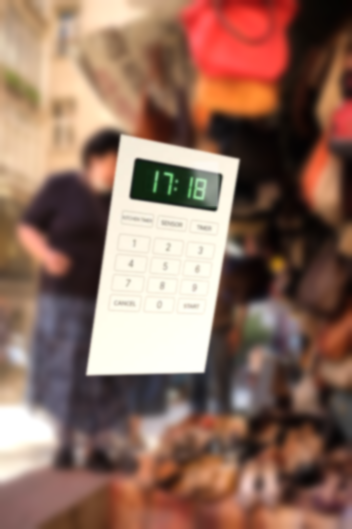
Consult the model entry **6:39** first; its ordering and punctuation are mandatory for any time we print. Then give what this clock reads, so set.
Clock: **17:18**
